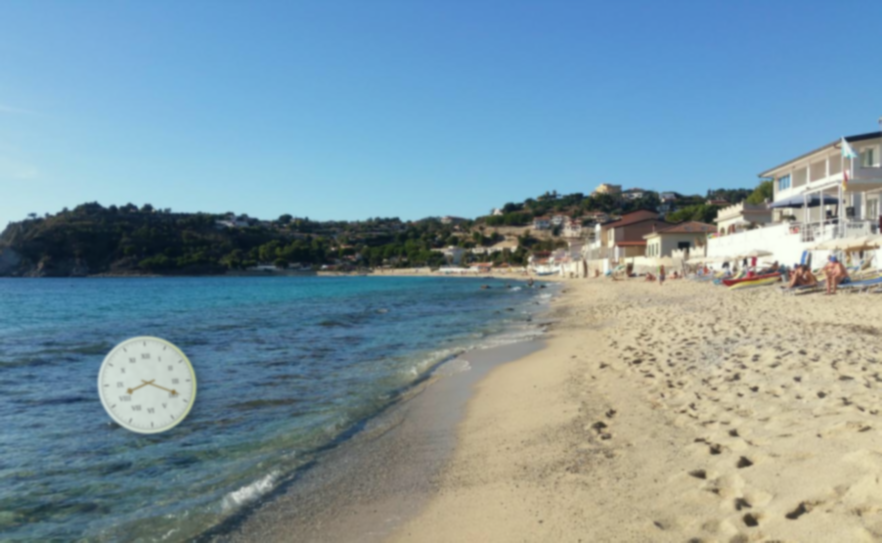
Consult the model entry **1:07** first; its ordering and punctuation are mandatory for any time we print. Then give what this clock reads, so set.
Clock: **8:19**
